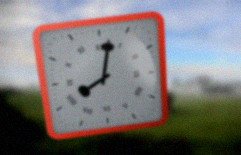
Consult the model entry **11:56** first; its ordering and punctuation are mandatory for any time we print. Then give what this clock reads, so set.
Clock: **8:02**
